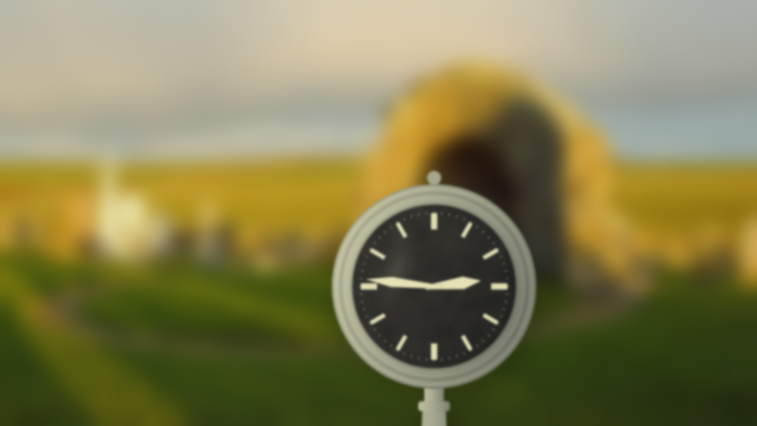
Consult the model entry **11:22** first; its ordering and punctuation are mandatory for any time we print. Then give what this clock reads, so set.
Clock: **2:46**
